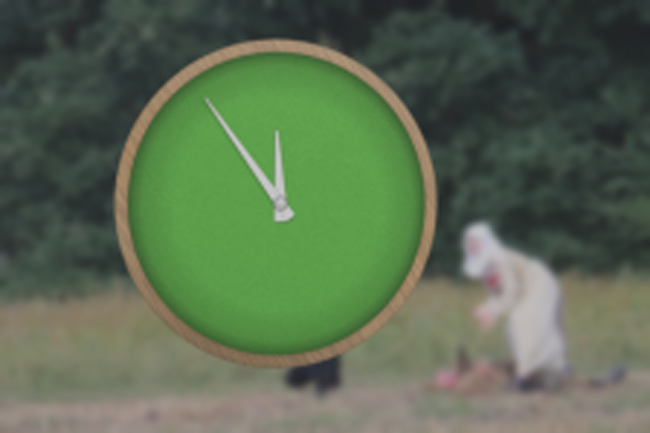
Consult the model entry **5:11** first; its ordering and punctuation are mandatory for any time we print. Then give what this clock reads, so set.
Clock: **11:54**
